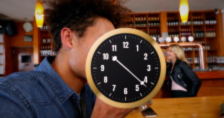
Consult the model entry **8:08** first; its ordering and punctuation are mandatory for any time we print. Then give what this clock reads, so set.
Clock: **10:22**
